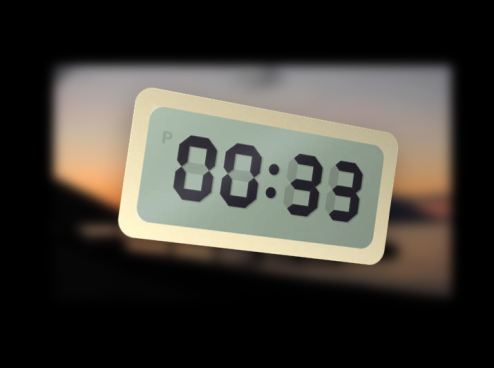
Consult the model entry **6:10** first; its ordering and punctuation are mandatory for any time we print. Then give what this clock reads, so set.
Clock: **0:33**
